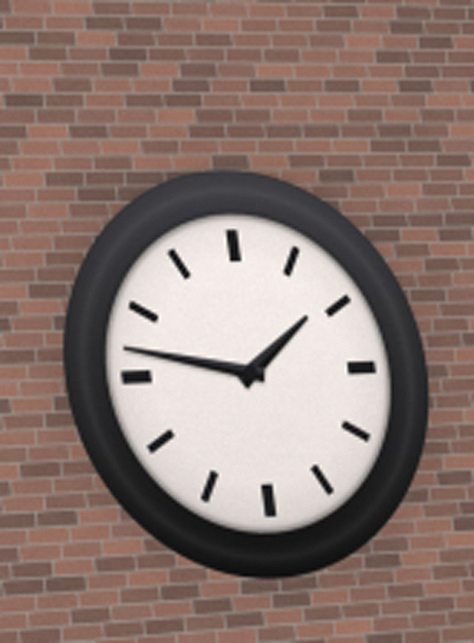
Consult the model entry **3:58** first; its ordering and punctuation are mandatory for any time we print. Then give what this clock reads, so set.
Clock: **1:47**
